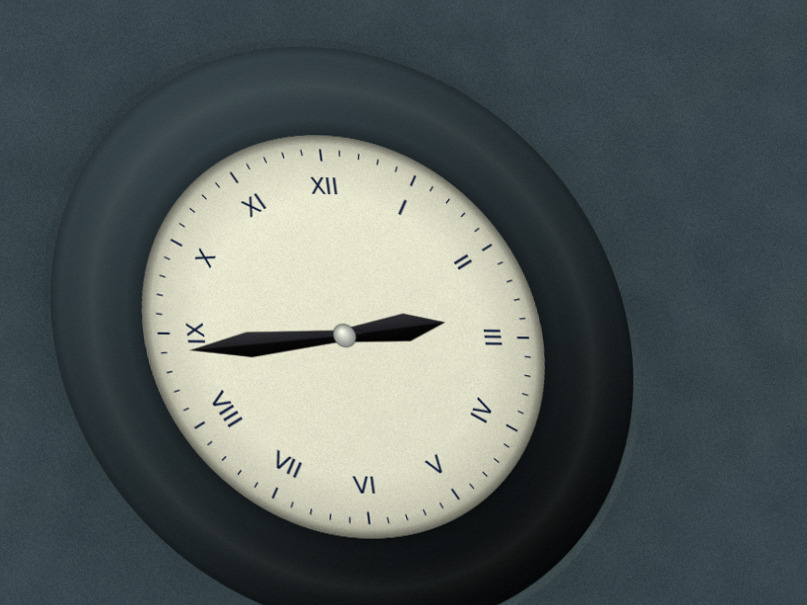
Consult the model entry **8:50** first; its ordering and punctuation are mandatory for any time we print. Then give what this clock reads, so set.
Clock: **2:44**
